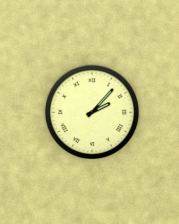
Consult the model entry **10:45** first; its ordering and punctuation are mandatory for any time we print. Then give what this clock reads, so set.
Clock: **2:07**
